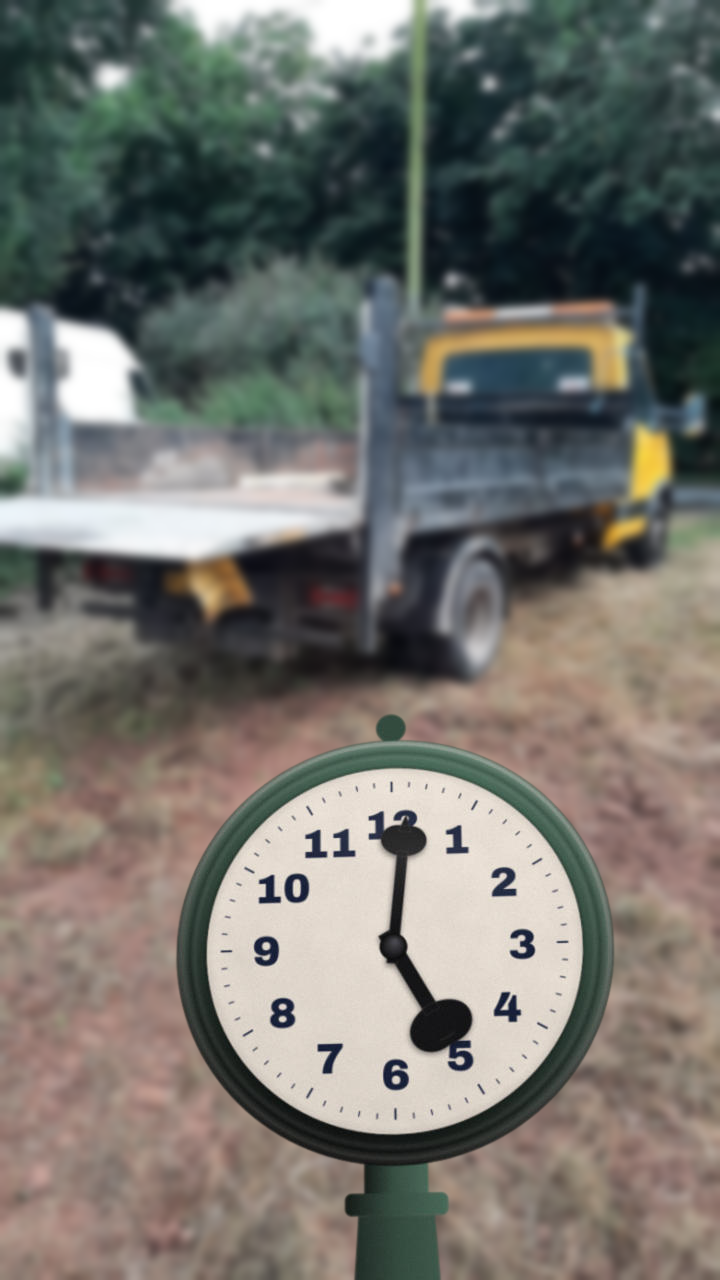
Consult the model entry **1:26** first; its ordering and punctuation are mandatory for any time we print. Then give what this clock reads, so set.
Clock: **5:01**
